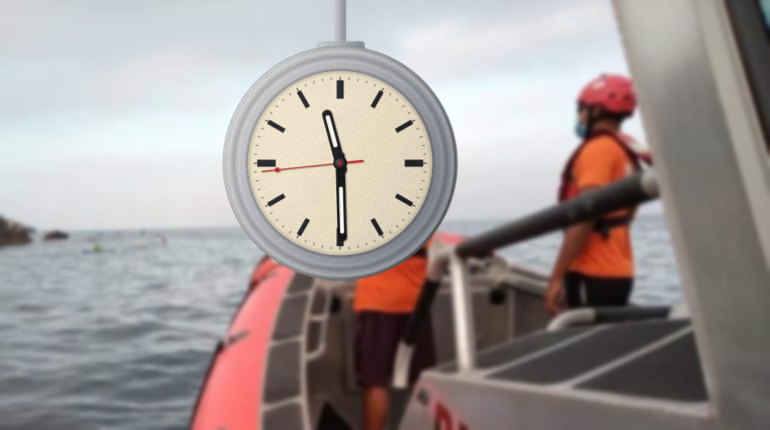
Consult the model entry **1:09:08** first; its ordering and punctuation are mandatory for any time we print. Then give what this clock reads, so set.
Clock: **11:29:44**
